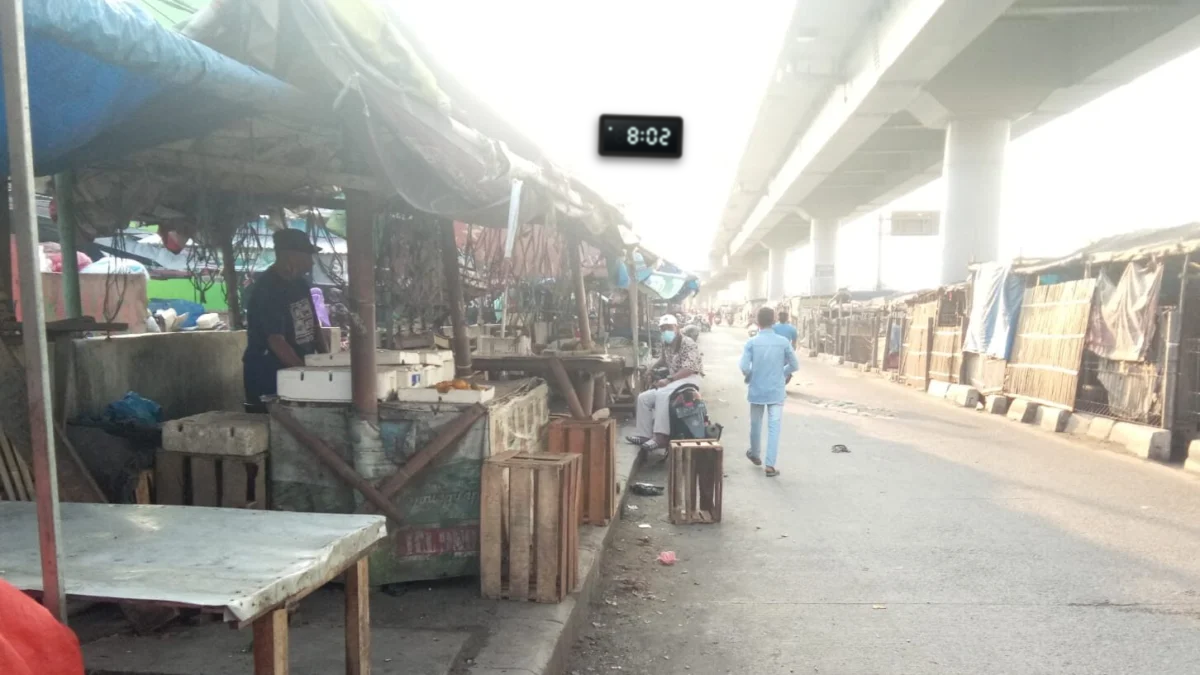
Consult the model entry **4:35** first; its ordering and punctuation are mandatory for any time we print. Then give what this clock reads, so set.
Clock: **8:02**
